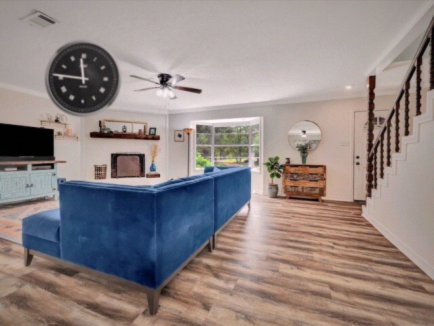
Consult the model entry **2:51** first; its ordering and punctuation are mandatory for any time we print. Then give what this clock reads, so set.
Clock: **11:46**
